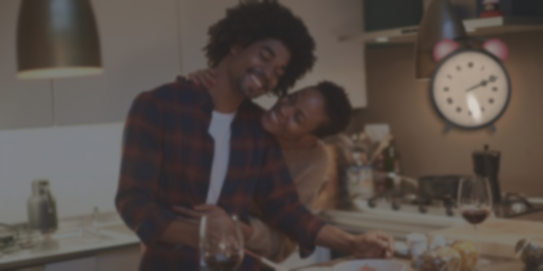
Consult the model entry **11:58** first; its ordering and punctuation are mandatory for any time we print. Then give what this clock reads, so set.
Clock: **2:11**
